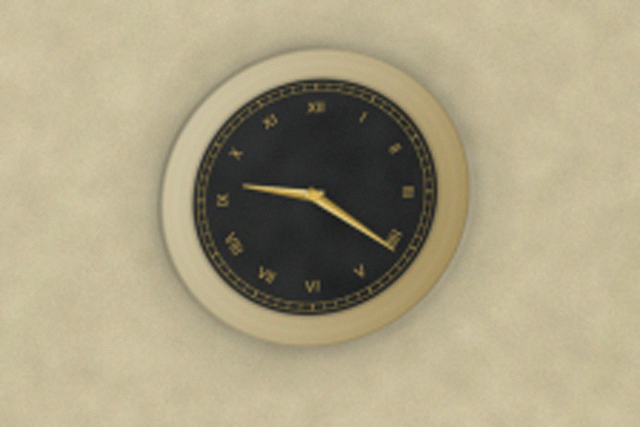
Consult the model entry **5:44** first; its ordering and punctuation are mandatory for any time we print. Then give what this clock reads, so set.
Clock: **9:21**
